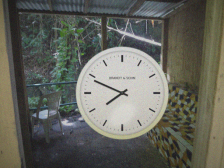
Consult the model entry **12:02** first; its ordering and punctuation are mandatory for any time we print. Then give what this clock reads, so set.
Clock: **7:49**
